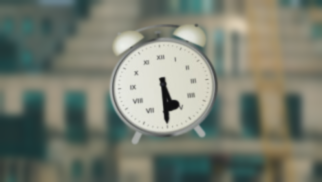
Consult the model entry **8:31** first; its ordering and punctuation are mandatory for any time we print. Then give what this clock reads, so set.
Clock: **5:30**
